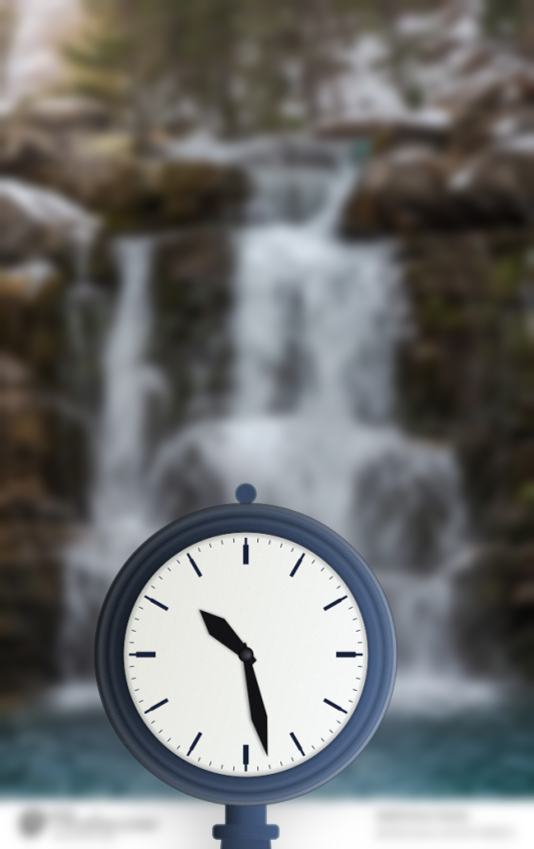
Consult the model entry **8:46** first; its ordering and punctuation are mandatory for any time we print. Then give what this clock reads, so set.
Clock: **10:28**
